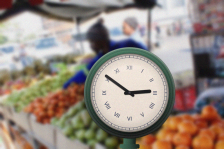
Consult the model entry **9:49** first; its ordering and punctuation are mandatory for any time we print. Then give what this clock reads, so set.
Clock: **2:51**
